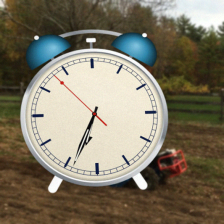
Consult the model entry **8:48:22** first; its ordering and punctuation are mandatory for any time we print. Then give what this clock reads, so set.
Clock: **6:33:53**
